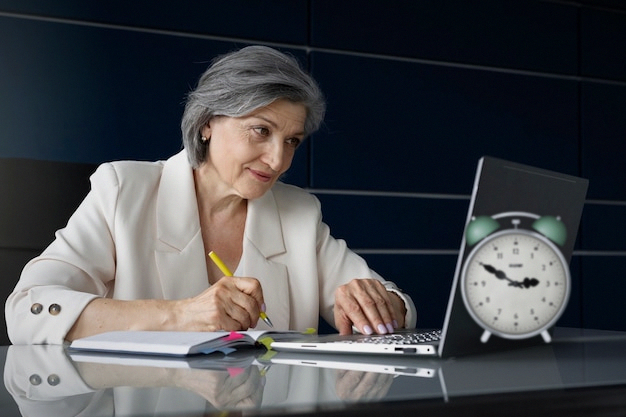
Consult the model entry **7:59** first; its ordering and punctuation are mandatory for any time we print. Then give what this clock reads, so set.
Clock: **2:50**
